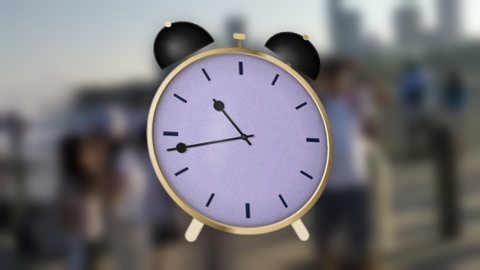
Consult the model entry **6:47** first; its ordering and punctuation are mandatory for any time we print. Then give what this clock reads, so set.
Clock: **10:43**
